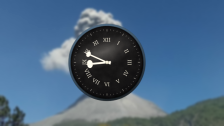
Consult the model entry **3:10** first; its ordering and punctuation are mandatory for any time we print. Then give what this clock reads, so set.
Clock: **8:49**
